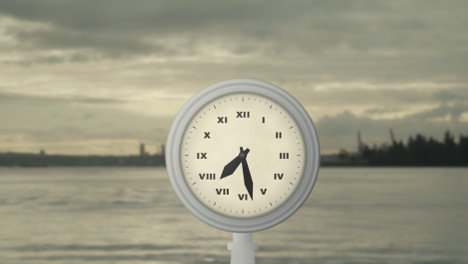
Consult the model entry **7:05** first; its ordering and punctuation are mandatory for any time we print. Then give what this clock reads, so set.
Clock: **7:28**
